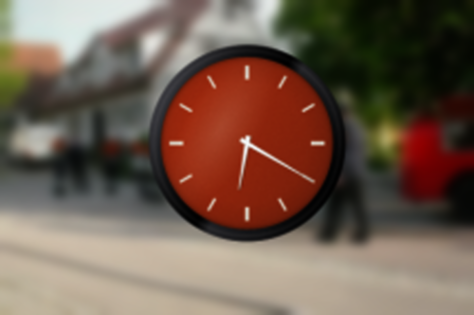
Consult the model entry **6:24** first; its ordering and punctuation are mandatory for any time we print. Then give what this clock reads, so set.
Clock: **6:20**
